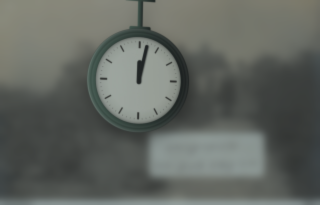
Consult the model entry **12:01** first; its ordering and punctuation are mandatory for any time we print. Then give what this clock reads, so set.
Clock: **12:02**
